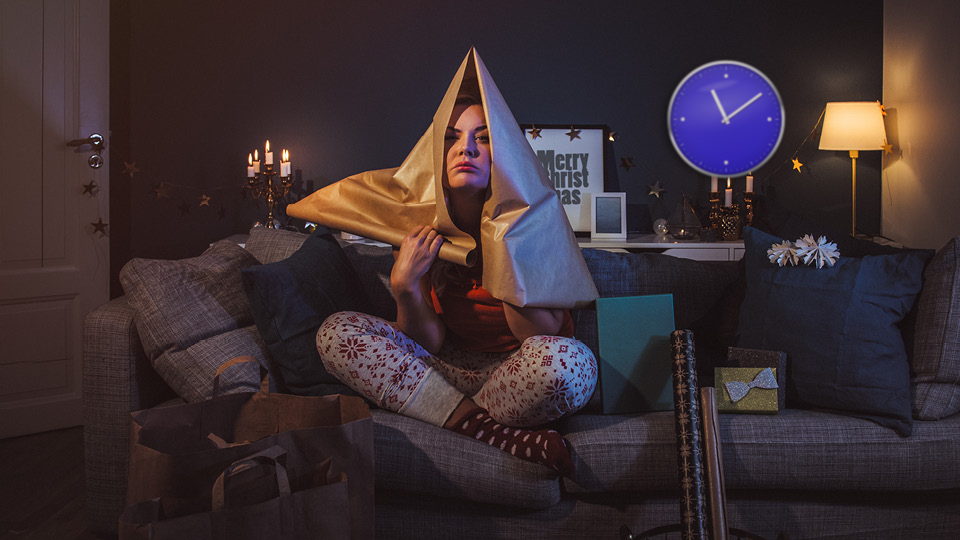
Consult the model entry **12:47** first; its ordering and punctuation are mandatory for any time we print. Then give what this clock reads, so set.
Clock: **11:09**
